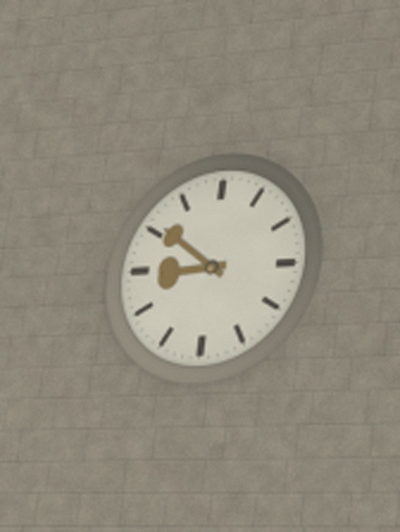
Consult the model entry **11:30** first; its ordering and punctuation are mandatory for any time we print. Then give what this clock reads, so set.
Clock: **8:51**
